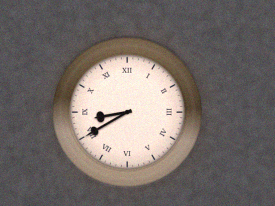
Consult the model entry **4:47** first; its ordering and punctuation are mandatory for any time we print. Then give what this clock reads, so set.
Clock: **8:40**
